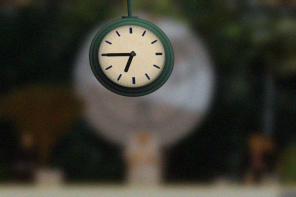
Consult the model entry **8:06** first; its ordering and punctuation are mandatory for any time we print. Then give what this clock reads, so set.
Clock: **6:45**
